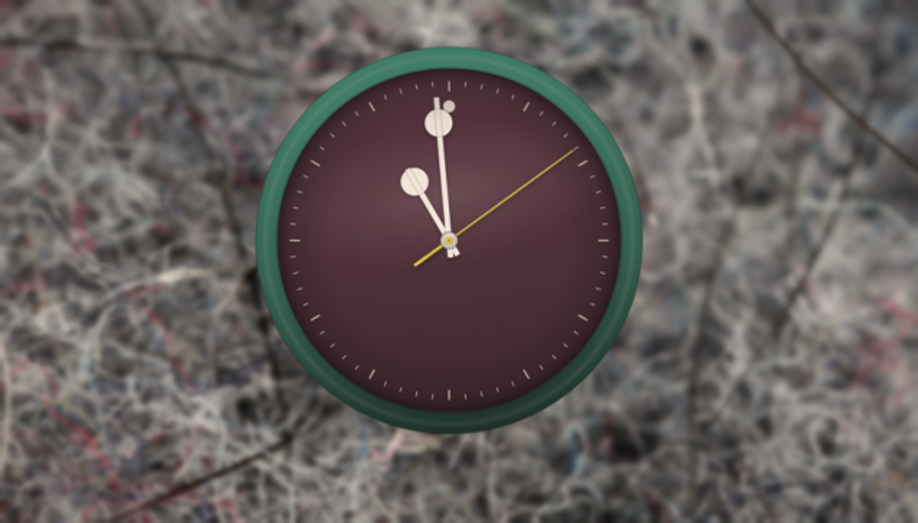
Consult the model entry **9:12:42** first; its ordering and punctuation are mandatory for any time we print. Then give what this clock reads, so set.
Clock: **10:59:09**
